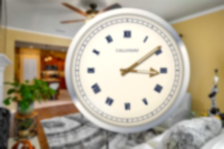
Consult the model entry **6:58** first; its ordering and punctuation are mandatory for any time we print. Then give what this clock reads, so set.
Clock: **3:09**
